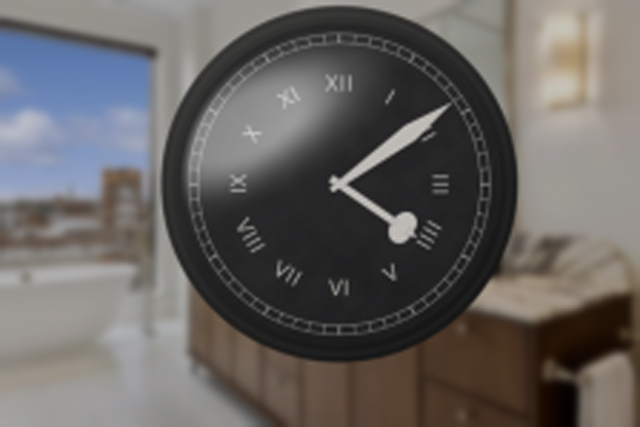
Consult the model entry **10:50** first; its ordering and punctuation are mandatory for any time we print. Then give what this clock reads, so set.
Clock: **4:09**
